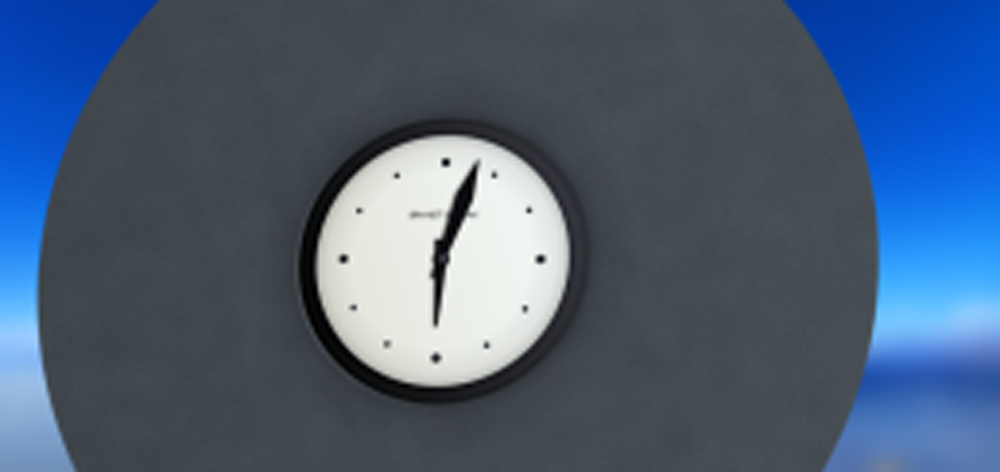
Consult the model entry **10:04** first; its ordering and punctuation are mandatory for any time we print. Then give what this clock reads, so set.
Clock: **6:03**
